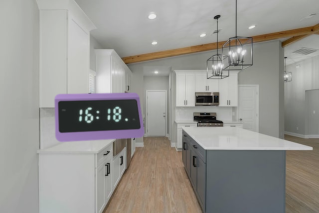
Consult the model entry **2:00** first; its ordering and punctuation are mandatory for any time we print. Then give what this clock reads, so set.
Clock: **16:18**
